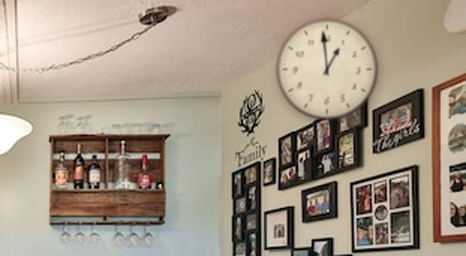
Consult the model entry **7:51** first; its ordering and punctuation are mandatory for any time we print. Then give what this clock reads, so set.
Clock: **12:59**
